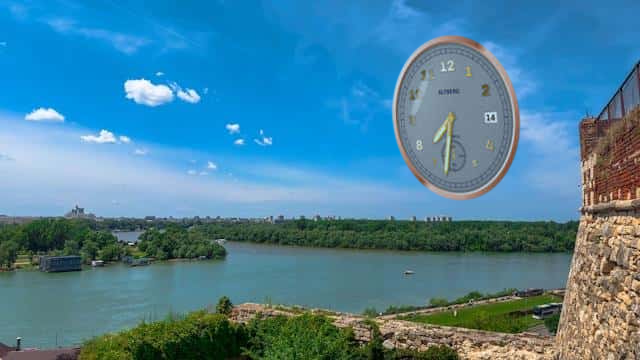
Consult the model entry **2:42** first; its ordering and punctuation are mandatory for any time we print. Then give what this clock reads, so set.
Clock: **7:32**
